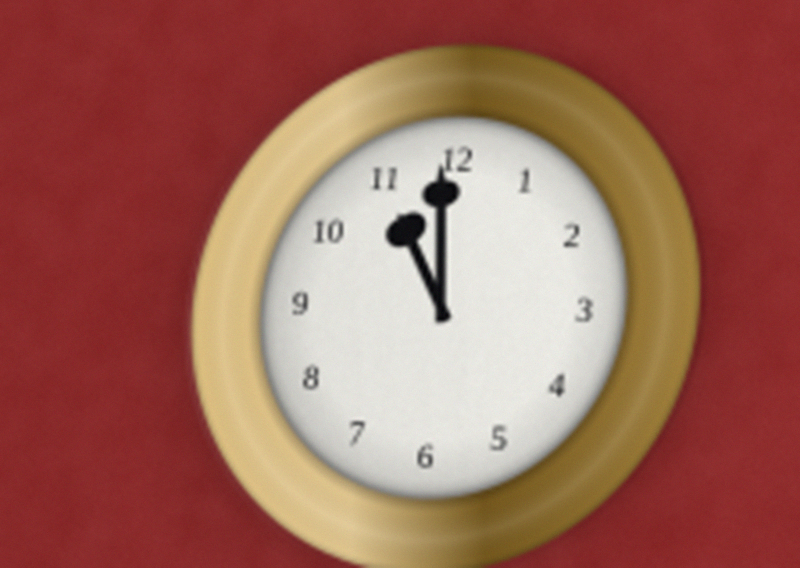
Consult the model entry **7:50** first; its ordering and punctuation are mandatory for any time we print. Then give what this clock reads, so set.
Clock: **10:59**
